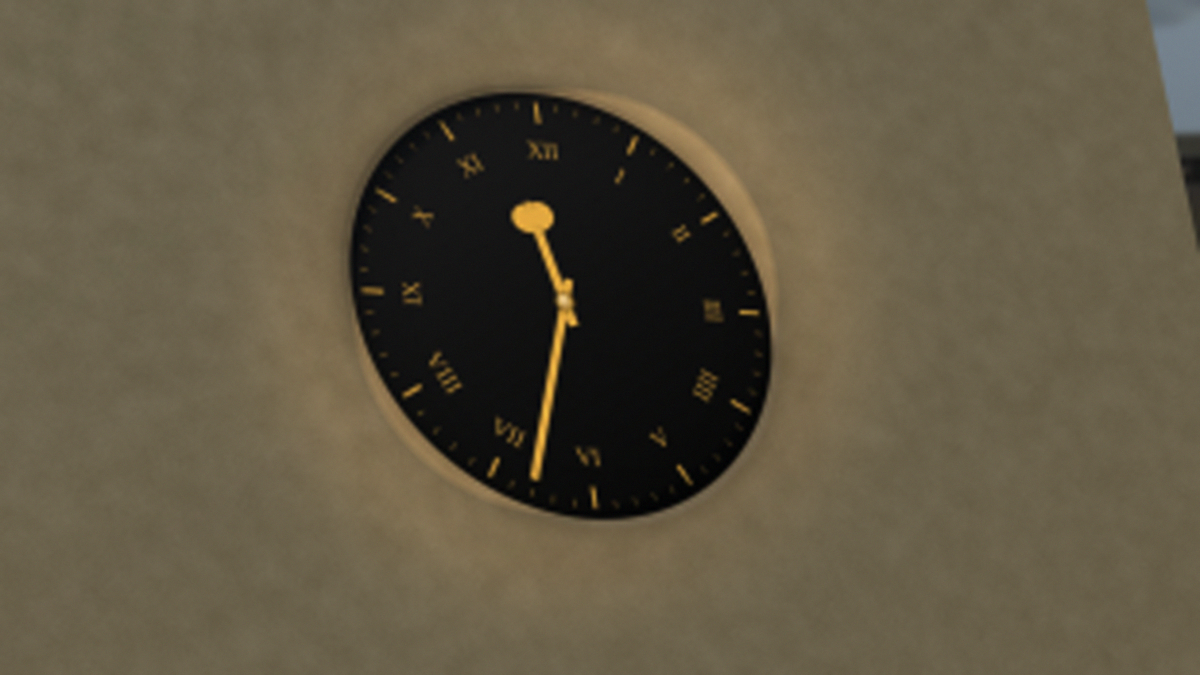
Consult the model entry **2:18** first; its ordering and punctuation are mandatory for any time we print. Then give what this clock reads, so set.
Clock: **11:33**
